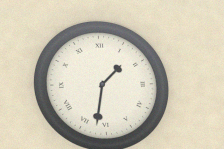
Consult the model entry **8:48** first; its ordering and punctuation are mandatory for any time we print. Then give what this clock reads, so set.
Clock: **1:32**
